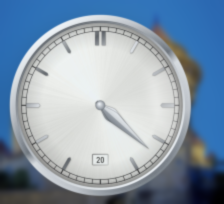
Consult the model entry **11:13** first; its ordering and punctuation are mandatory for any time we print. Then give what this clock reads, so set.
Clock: **4:22**
